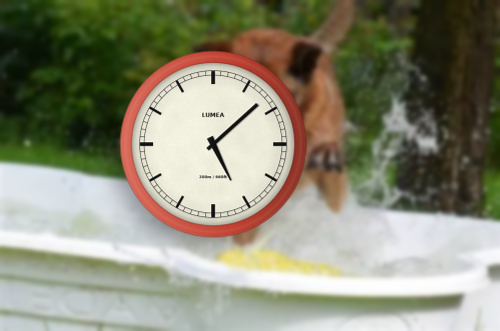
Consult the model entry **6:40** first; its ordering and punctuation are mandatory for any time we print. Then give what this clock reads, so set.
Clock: **5:08**
